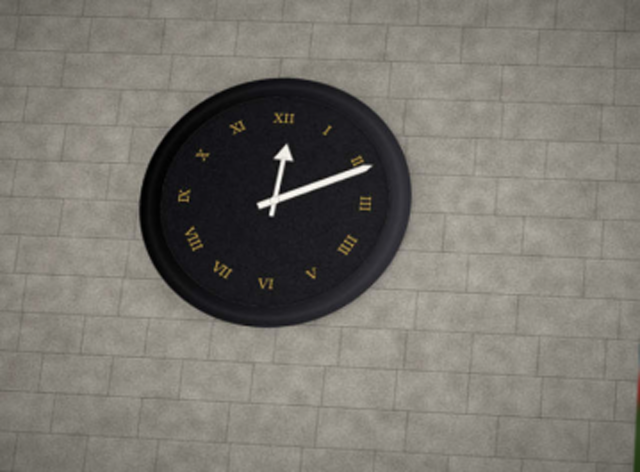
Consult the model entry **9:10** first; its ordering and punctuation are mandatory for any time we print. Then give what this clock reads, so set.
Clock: **12:11**
